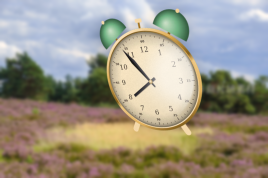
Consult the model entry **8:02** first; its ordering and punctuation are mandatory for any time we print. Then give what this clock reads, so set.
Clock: **7:54**
